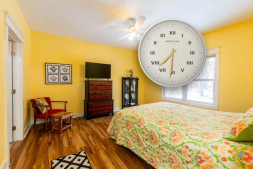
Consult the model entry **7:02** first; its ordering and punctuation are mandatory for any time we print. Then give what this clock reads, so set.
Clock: **7:31**
